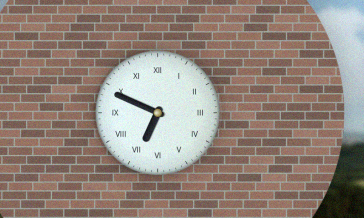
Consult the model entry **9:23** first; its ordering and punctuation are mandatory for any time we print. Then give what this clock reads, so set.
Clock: **6:49**
